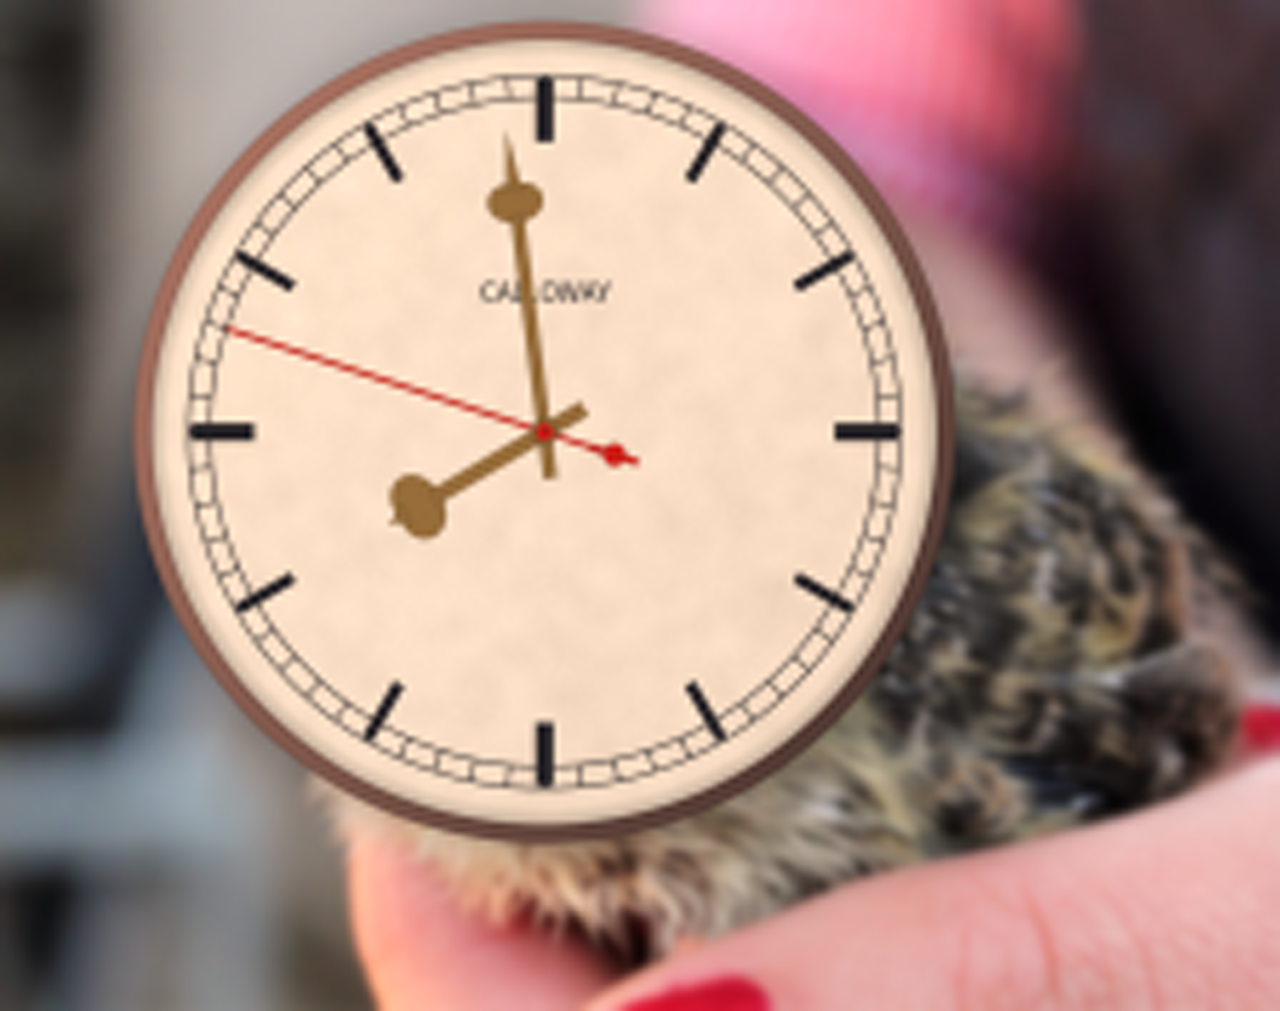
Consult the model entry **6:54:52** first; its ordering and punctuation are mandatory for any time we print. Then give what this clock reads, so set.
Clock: **7:58:48**
